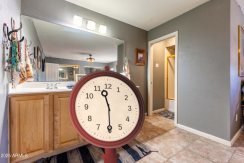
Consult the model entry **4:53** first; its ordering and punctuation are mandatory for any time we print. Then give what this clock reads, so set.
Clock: **11:30**
